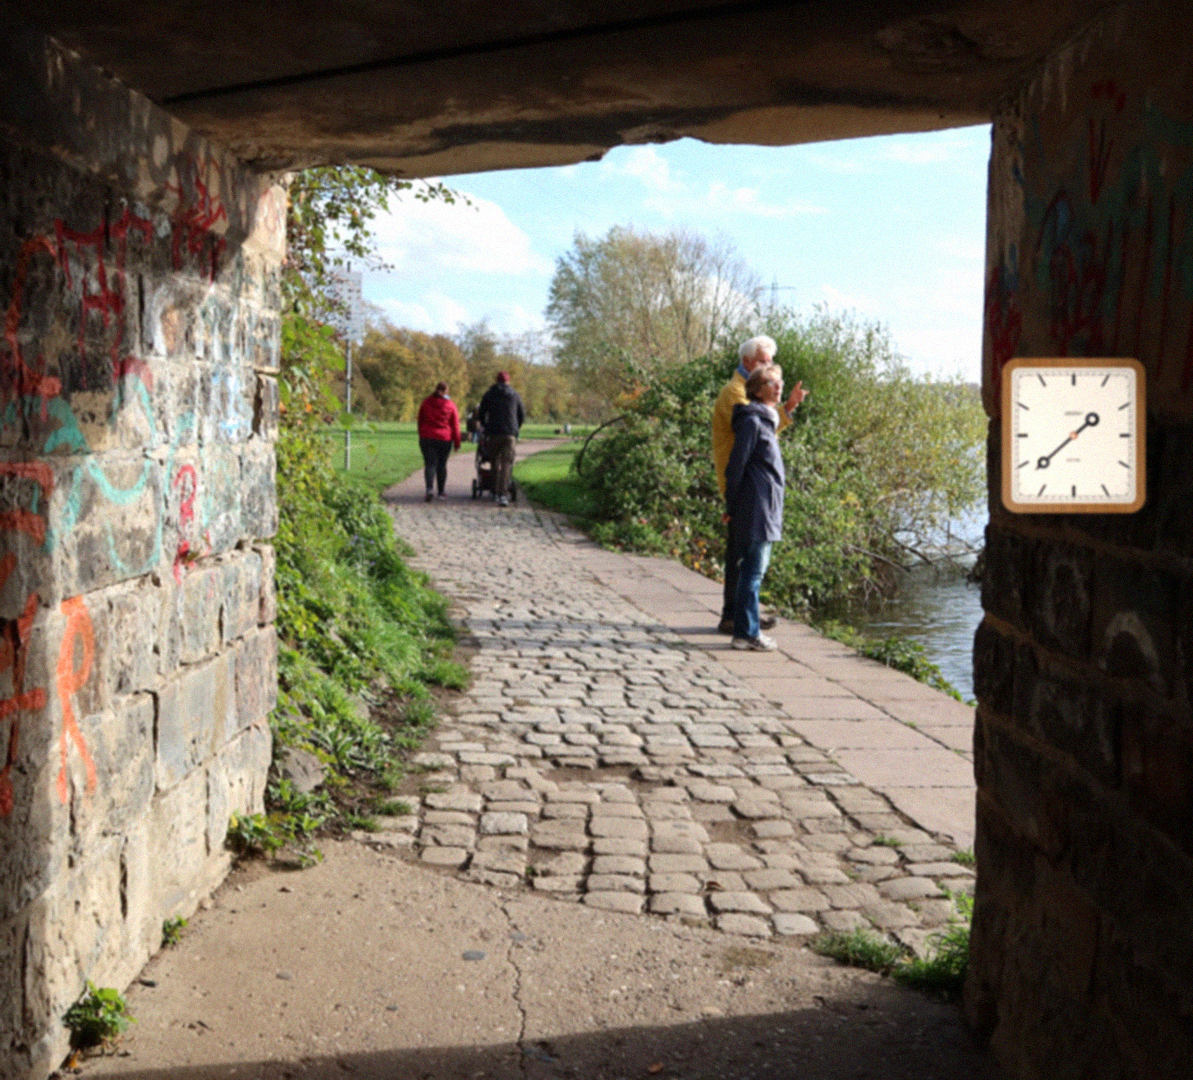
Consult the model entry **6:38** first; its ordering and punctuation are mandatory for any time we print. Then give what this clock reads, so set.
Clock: **1:38**
